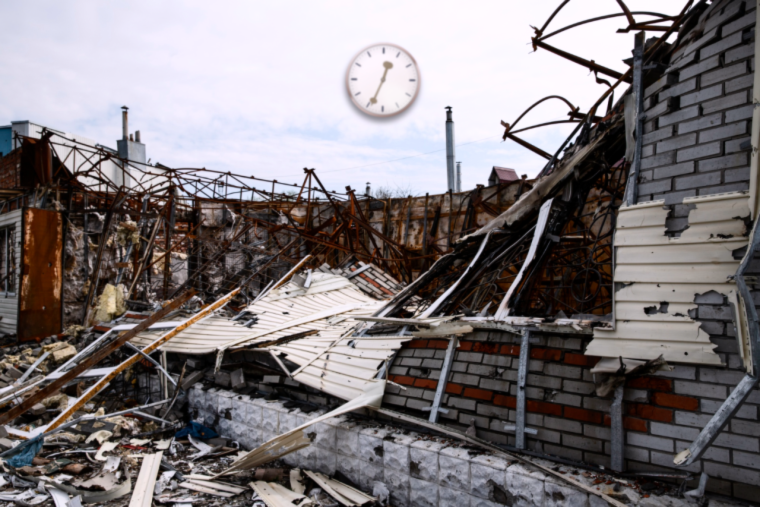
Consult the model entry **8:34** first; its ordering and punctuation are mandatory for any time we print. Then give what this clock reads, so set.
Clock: **12:34**
